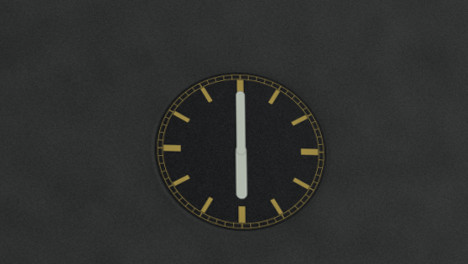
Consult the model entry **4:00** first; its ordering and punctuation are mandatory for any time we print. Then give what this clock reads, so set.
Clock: **6:00**
